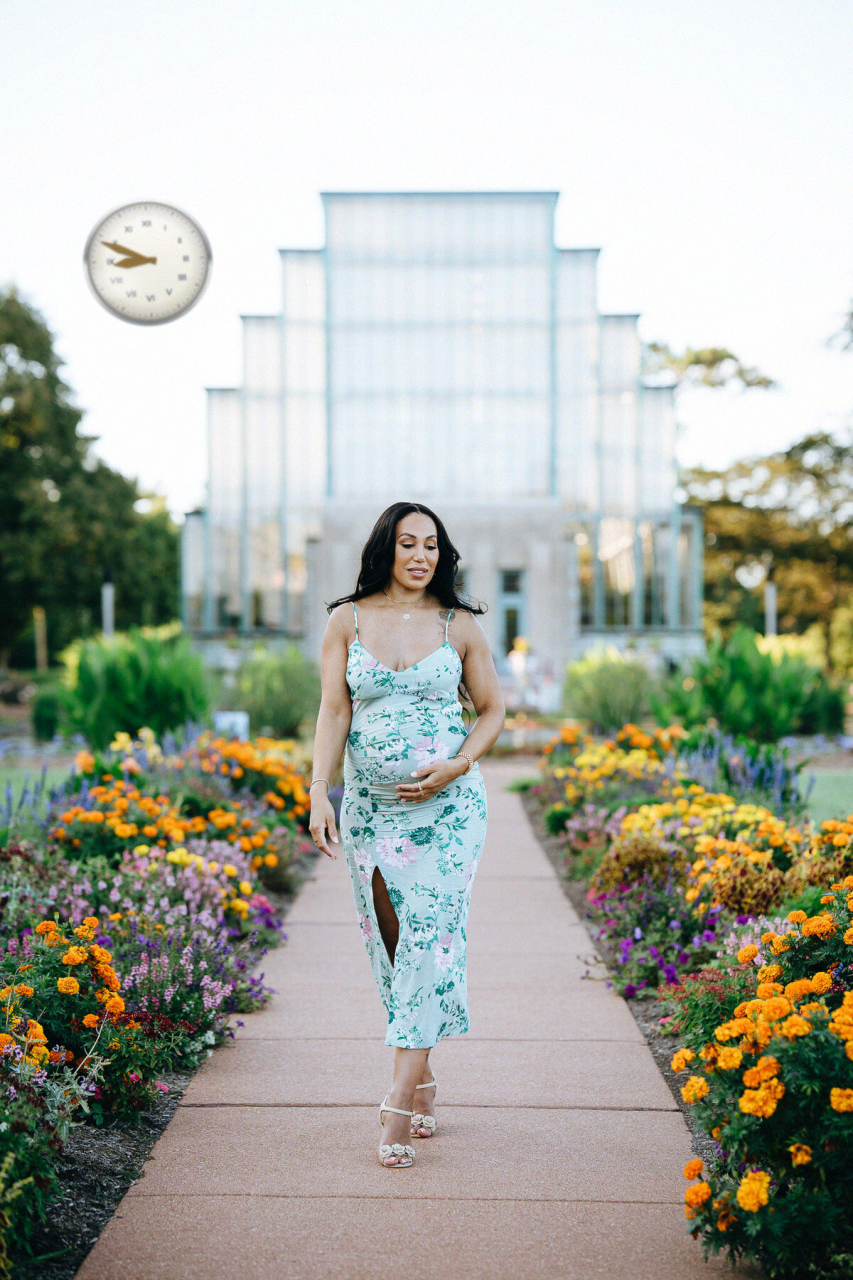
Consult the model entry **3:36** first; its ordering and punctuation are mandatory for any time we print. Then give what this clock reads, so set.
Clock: **8:49**
